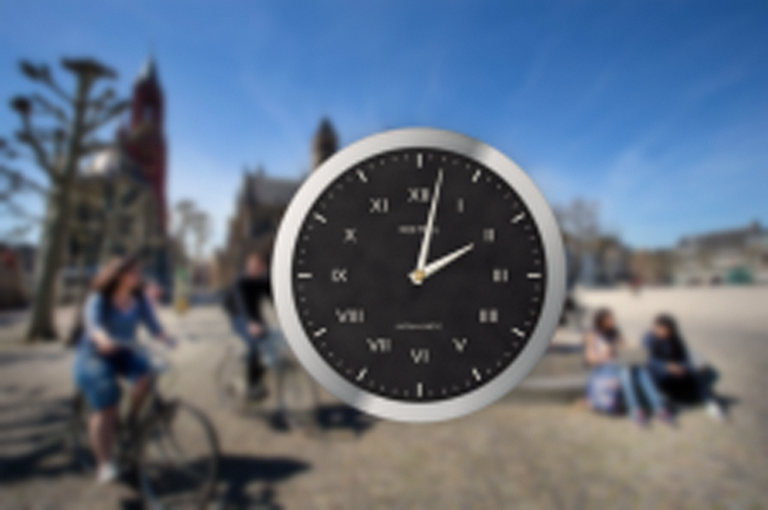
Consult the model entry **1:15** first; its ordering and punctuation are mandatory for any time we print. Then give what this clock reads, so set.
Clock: **2:02**
